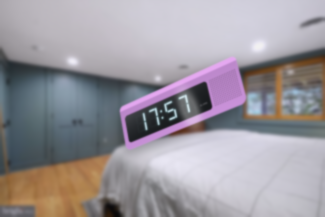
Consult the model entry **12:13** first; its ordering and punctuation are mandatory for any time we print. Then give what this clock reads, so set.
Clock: **17:57**
